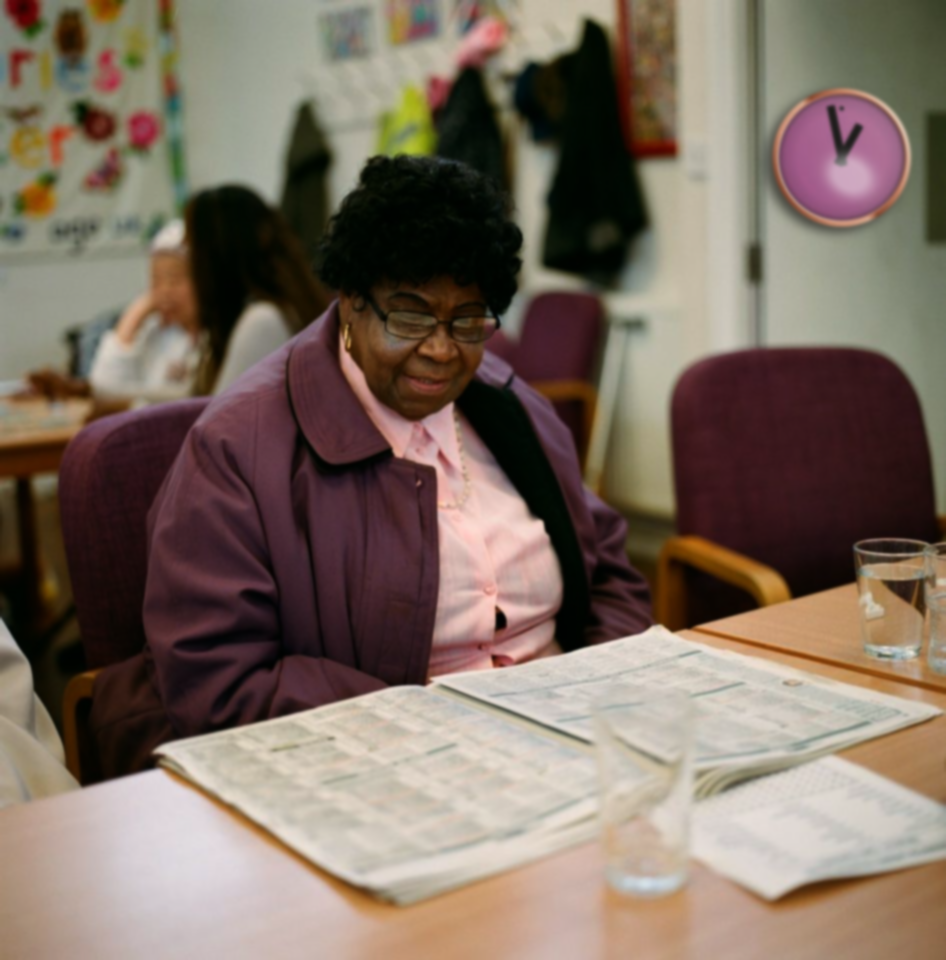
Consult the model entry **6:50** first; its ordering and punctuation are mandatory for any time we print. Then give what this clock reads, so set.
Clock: **12:58**
